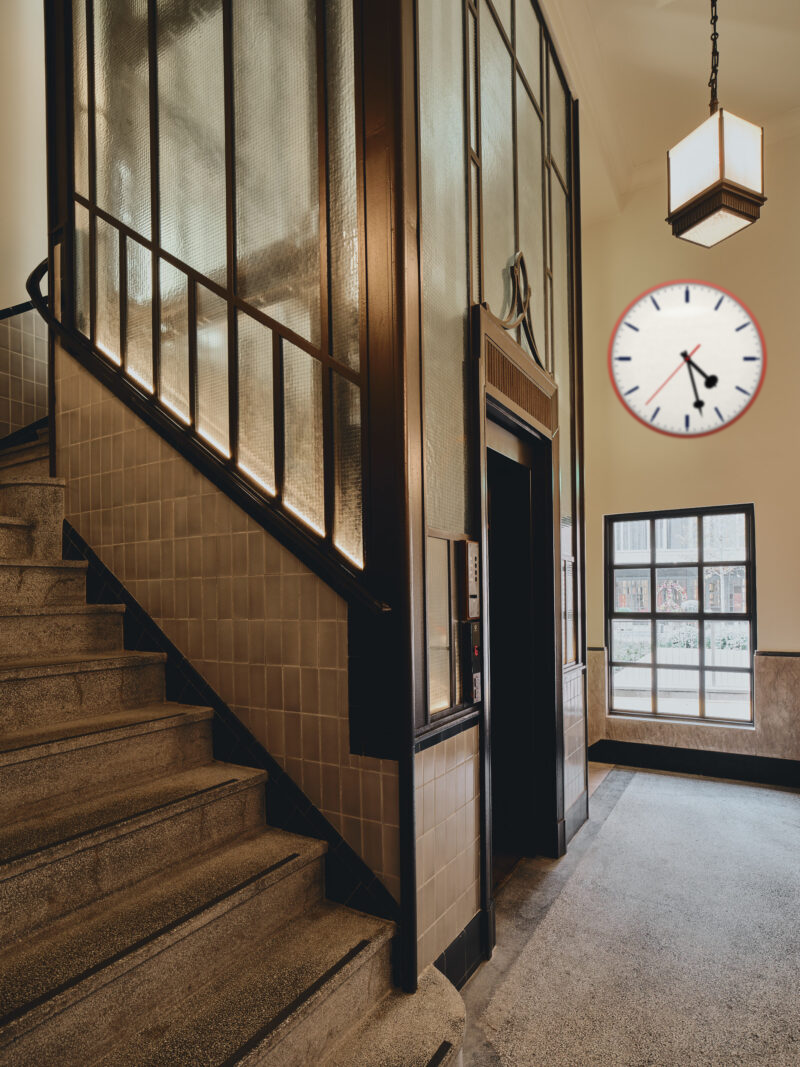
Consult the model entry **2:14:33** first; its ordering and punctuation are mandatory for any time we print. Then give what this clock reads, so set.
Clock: **4:27:37**
